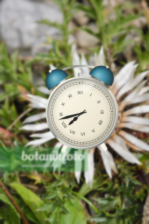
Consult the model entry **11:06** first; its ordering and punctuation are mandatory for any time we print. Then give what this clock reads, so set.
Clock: **7:43**
